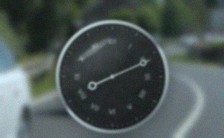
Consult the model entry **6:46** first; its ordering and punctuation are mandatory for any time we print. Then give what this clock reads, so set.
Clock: **8:11**
